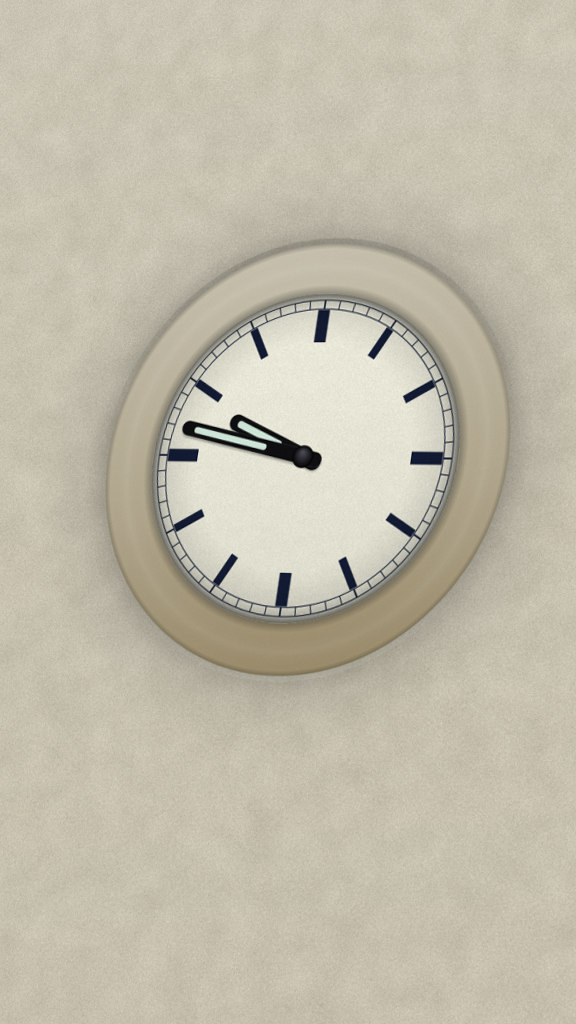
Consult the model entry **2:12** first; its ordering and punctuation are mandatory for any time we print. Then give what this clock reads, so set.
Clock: **9:47**
